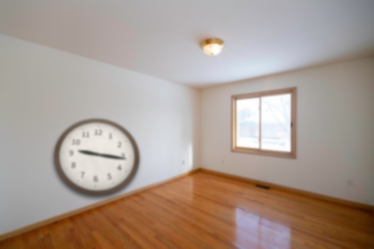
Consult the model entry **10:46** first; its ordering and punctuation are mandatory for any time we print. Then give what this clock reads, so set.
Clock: **9:16**
